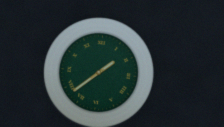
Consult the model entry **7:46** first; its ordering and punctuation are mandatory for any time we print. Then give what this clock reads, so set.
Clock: **1:38**
